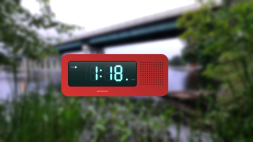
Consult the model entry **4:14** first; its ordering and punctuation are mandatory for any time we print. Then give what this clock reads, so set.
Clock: **1:18**
